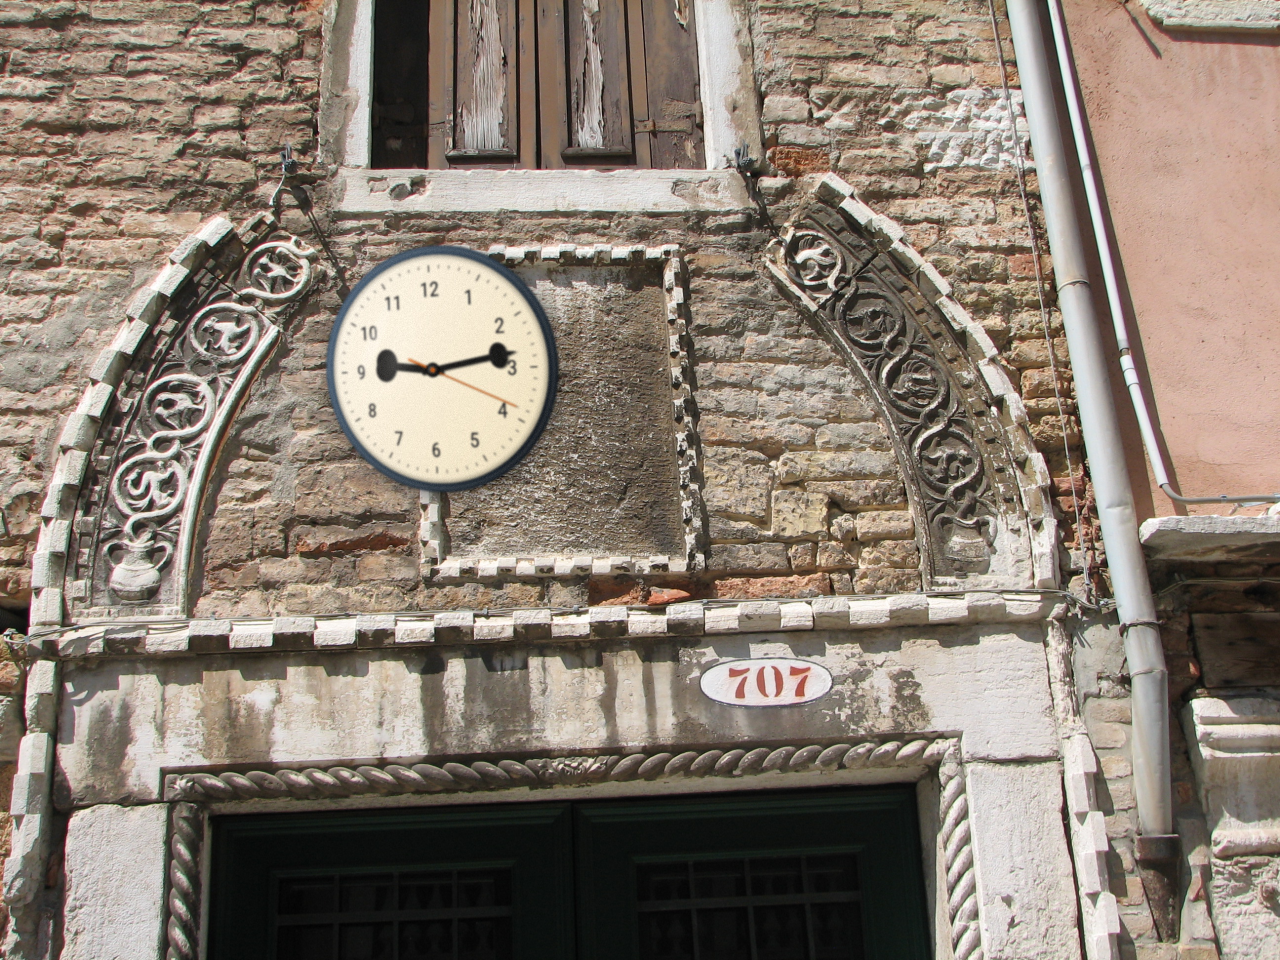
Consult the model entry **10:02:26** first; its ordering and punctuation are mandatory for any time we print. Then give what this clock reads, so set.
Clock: **9:13:19**
